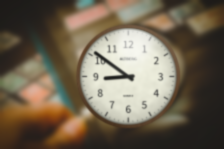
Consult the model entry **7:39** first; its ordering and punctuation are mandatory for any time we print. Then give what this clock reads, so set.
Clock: **8:51**
